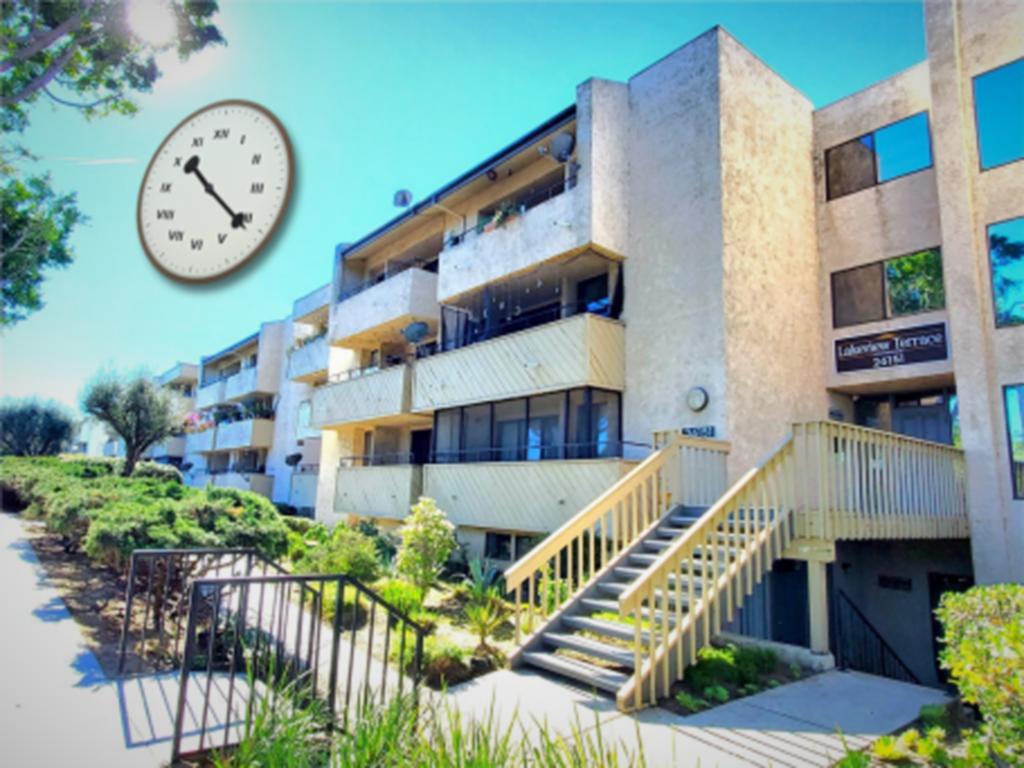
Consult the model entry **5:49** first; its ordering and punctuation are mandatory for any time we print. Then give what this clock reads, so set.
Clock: **10:21**
